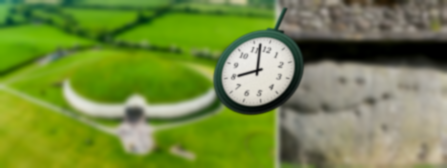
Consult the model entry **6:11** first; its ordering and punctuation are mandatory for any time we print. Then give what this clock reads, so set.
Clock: **7:57**
